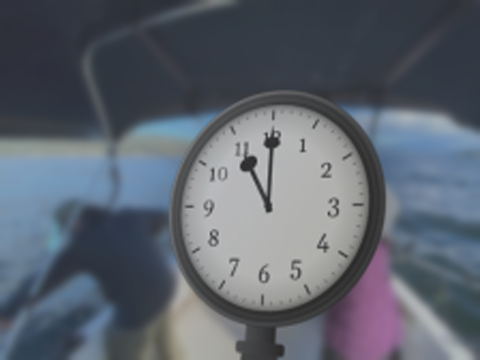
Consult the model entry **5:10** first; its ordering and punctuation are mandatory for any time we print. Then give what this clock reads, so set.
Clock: **11:00**
